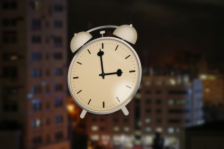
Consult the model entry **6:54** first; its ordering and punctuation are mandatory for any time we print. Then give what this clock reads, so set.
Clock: **2:59**
